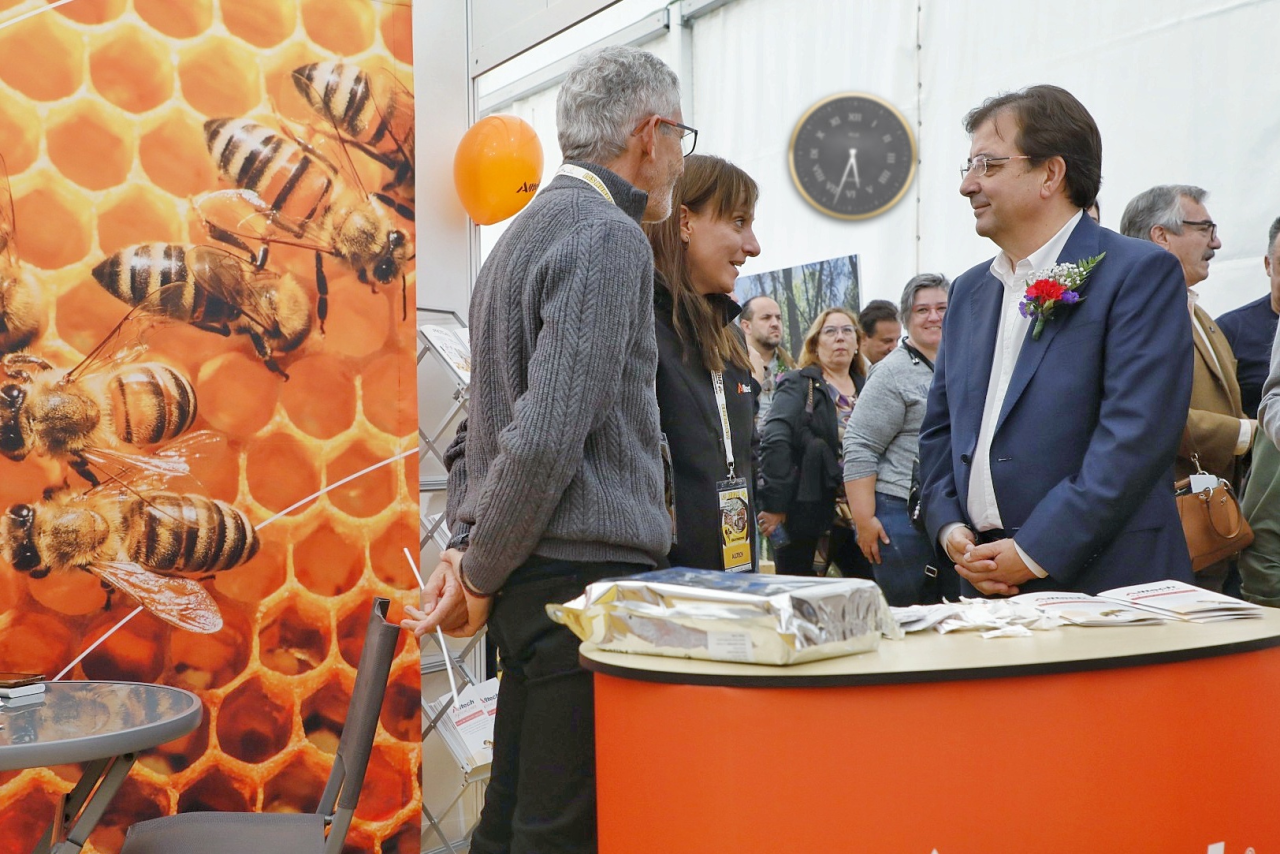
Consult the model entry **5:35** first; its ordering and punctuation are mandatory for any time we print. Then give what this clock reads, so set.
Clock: **5:33**
